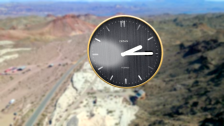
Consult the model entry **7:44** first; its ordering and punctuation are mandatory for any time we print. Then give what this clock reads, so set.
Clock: **2:15**
